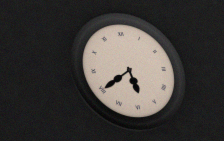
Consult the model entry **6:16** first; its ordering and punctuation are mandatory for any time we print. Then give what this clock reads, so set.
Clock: **5:40**
